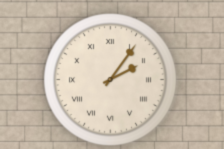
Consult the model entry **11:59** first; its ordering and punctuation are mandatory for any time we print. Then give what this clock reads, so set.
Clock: **2:06**
